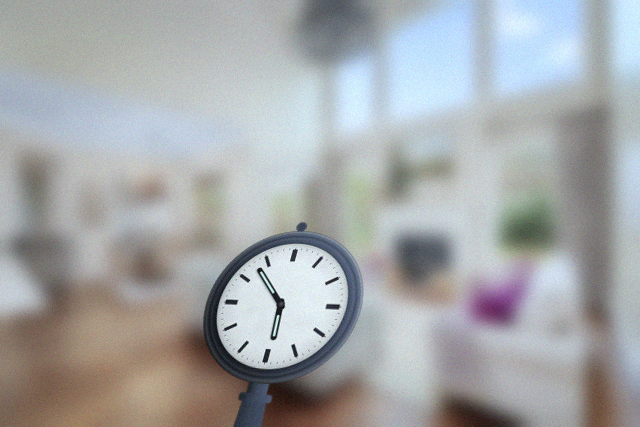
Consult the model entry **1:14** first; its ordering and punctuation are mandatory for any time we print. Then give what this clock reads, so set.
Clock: **5:53**
